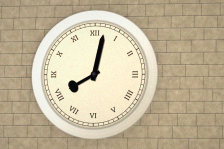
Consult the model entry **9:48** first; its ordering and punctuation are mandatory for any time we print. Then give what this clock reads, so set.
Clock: **8:02**
